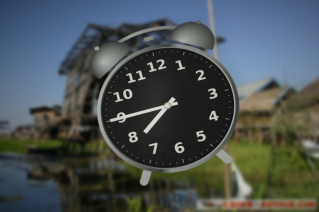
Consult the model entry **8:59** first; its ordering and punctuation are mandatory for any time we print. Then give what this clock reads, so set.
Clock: **7:45**
